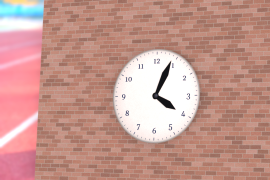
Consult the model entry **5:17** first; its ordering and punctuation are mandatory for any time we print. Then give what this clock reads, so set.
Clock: **4:04**
